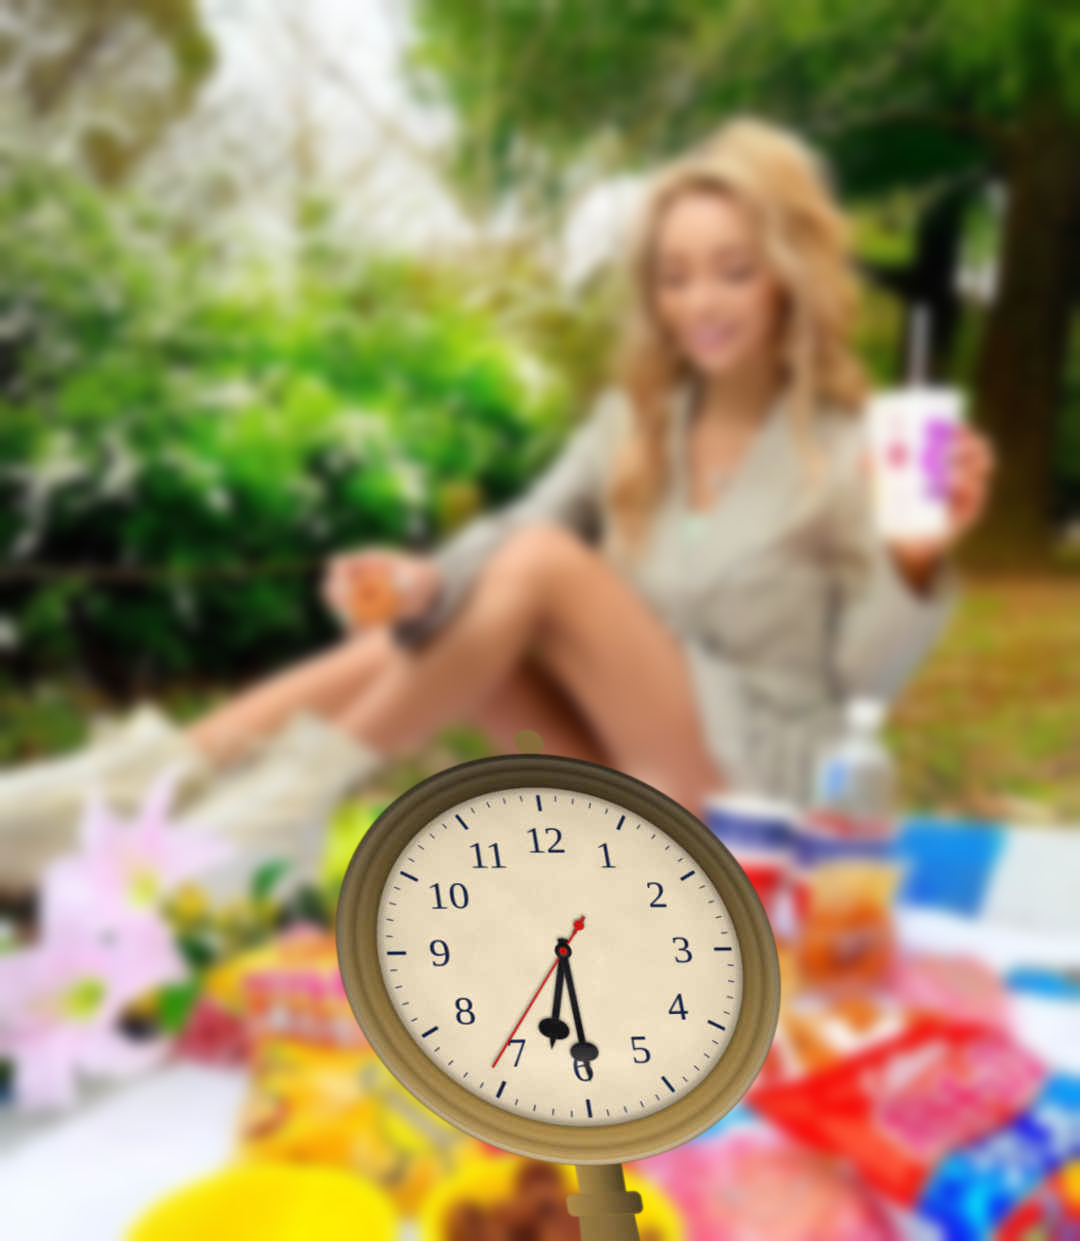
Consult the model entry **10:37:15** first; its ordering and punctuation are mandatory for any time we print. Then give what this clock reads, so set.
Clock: **6:29:36**
